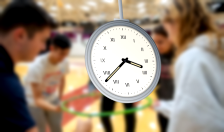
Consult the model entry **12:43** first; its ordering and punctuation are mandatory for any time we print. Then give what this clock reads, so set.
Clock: **3:38**
